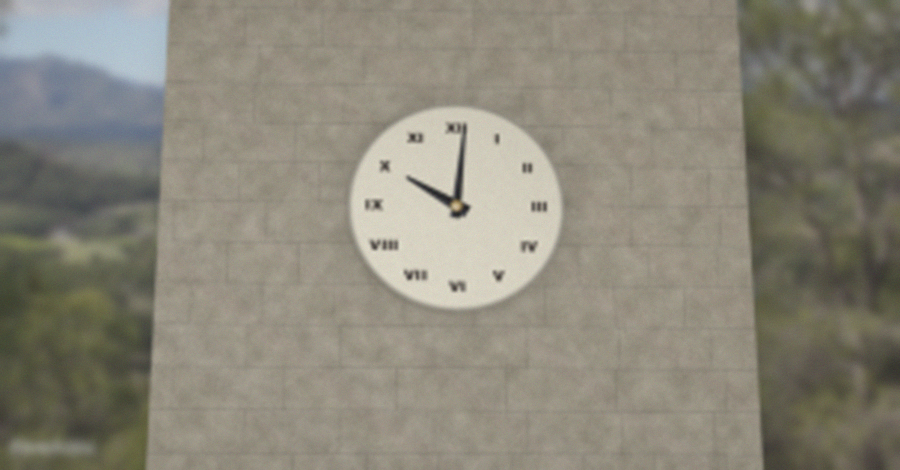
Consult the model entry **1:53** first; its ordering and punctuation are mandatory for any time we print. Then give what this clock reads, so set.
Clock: **10:01**
